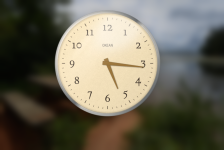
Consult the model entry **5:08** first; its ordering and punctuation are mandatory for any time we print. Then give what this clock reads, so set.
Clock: **5:16**
